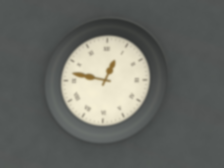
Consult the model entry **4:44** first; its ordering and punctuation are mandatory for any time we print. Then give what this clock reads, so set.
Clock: **12:47**
